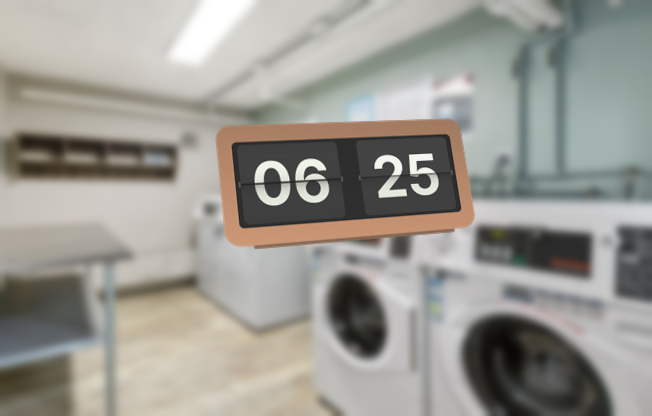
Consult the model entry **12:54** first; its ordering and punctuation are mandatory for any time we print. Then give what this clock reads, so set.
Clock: **6:25**
